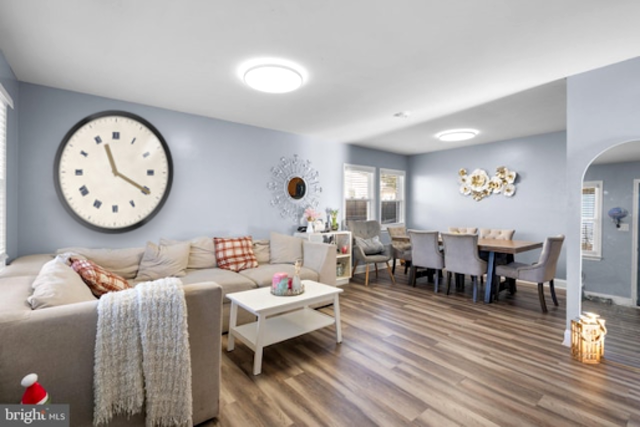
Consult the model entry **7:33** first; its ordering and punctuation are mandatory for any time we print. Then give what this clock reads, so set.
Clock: **11:20**
